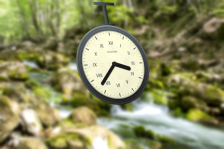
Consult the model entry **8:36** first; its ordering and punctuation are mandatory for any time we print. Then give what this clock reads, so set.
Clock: **3:37**
